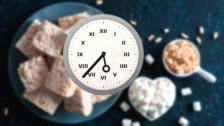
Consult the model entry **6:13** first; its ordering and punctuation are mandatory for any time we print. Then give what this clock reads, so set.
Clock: **5:37**
